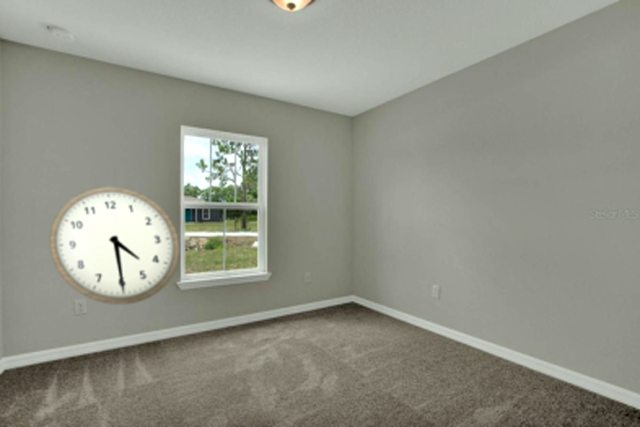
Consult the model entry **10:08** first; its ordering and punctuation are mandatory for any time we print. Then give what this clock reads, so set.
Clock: **4:30**
